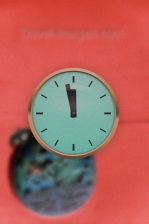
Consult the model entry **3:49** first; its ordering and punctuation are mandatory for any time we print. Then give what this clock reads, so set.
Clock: **11:58**
